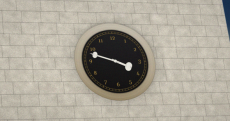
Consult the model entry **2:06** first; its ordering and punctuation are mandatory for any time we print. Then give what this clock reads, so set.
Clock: **3:48**
